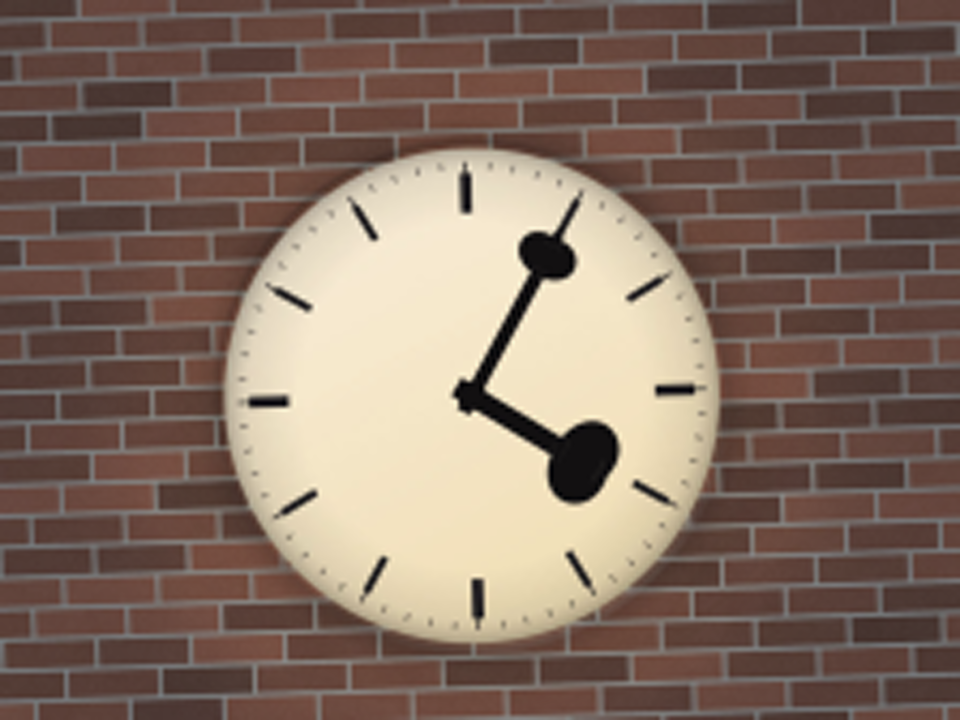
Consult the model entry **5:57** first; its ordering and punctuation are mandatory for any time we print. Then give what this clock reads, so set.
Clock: **4:05**
